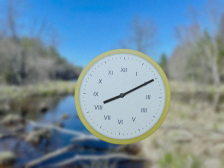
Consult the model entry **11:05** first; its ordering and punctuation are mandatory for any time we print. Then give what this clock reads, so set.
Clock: **8:10**
